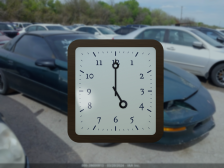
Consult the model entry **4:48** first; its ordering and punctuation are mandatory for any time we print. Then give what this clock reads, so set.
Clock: **5:00**
